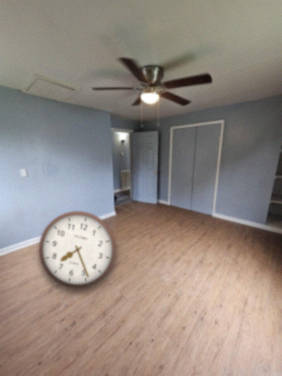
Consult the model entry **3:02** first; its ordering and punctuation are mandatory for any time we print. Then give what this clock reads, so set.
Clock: **7:24**
